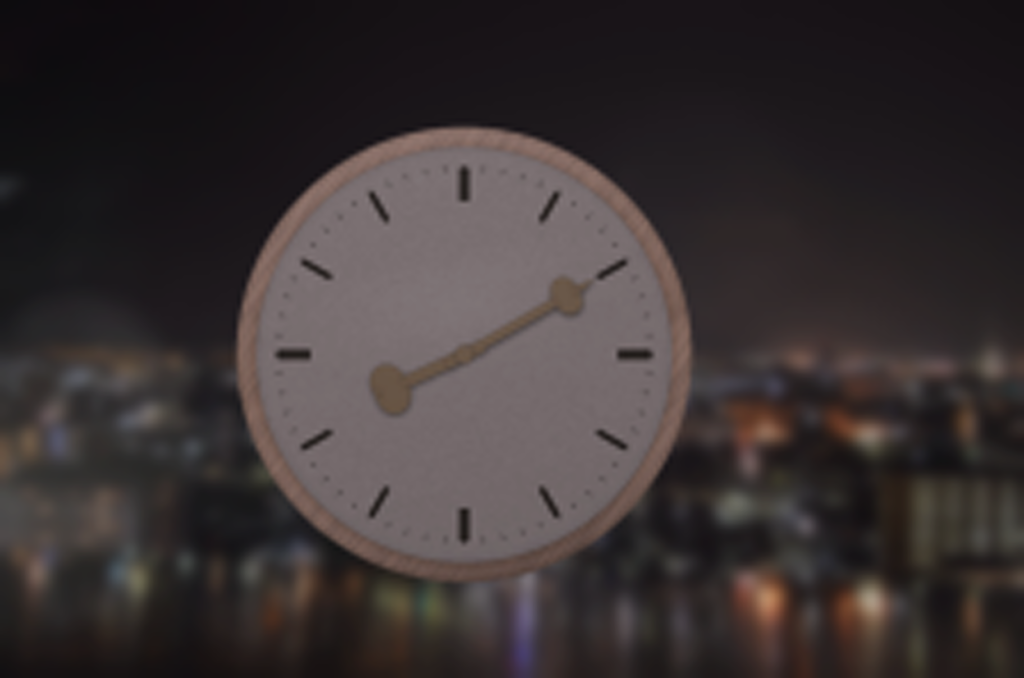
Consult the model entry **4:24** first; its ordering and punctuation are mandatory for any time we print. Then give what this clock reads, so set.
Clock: **8:10**
